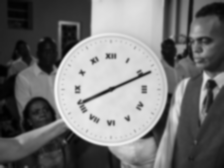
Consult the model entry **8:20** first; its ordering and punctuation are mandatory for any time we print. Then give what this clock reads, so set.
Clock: **8:11**
